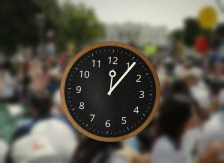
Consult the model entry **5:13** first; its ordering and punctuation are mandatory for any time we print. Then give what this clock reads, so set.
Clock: **12:06**
